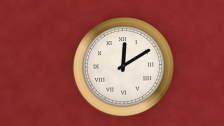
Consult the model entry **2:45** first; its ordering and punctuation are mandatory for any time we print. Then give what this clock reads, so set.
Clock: **12:10**
